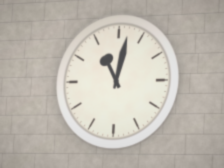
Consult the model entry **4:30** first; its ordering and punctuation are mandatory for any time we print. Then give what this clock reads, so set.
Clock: **11:02**
